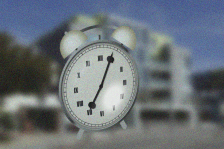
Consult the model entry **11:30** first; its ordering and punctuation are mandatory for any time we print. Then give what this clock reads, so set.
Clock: **7:04**
